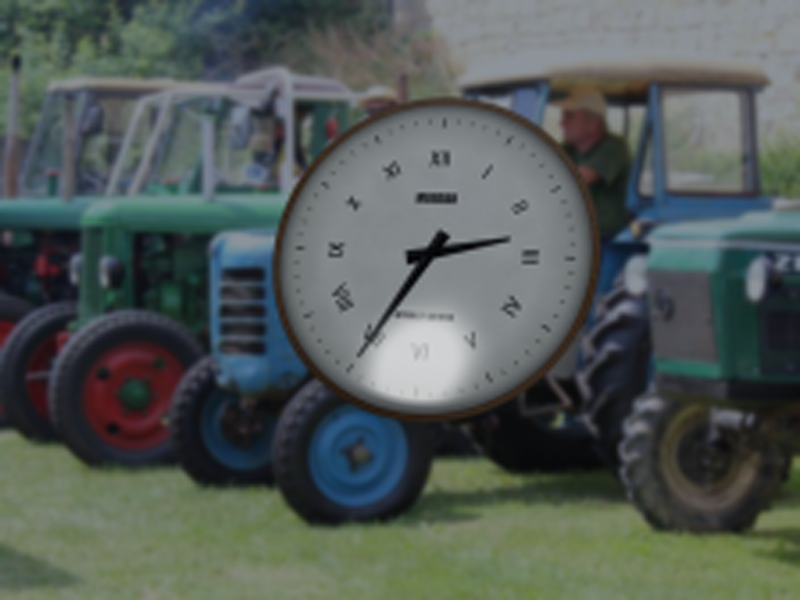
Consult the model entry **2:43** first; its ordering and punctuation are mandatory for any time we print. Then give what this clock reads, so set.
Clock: **2:35**
